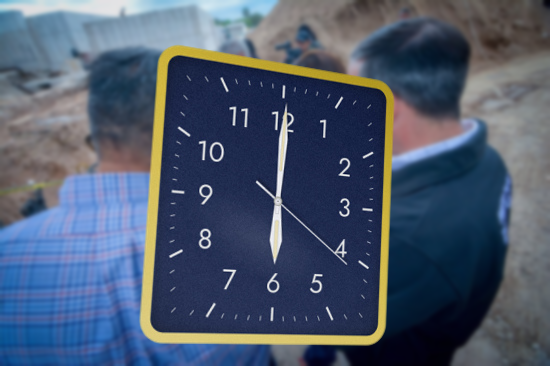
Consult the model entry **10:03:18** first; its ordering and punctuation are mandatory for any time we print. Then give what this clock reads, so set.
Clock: **6:00:21**
